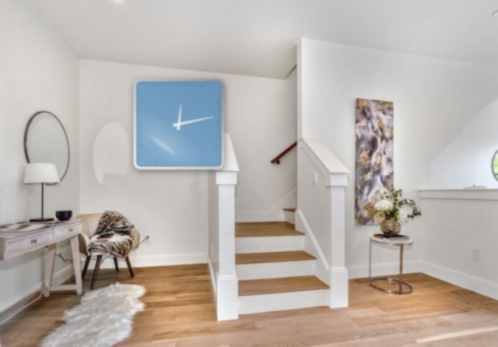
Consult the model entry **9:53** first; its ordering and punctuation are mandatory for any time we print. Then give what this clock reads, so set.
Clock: **12:13**
